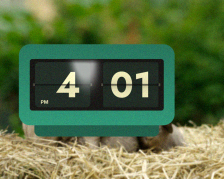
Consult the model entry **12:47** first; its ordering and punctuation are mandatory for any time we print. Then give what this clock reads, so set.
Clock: **4:01**
